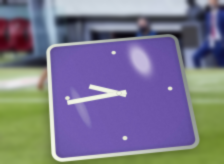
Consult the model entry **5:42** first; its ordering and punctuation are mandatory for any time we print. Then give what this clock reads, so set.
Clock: **9:44**
